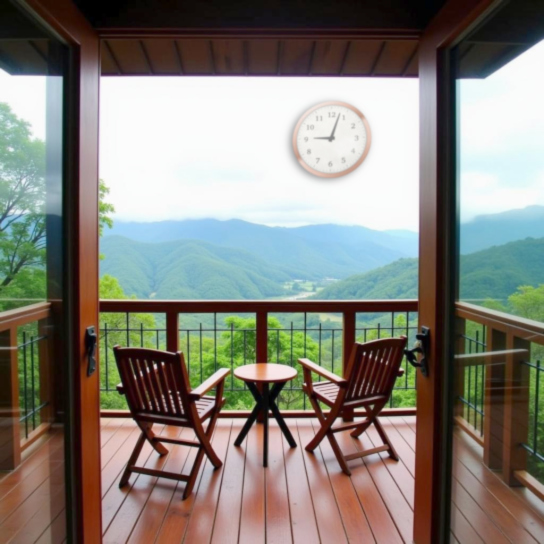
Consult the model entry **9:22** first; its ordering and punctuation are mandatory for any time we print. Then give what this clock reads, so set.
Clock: **9:03**
